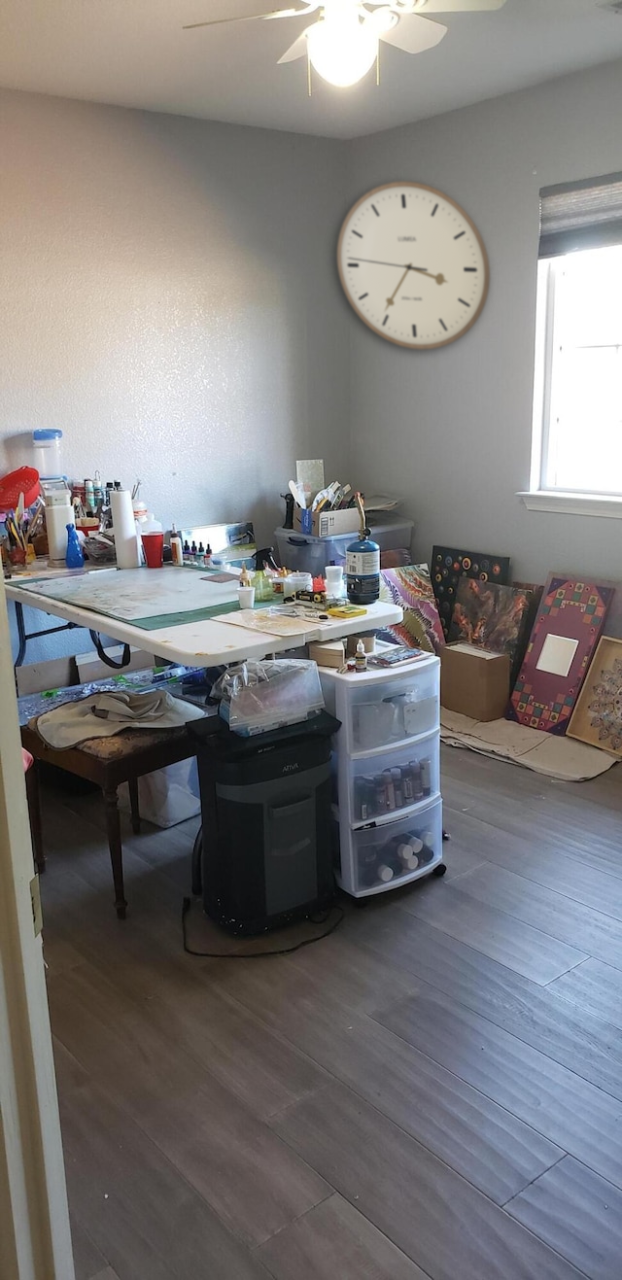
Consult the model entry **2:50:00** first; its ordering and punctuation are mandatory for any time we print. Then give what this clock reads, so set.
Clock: **3:35:46**
